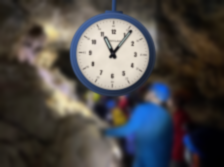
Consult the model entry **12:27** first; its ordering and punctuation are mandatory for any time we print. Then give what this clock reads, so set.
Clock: **11:06**
